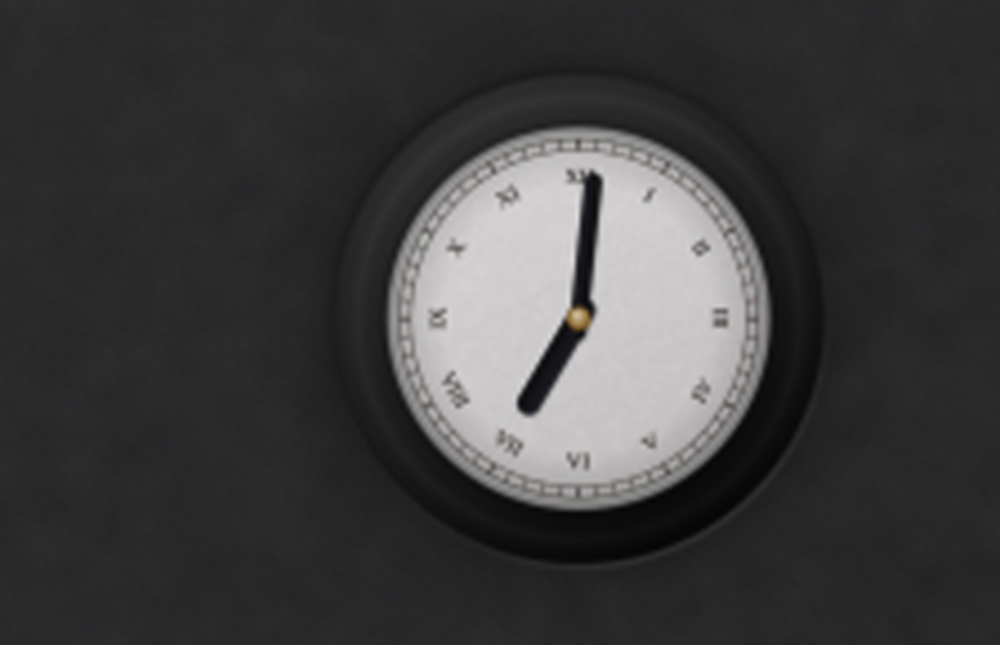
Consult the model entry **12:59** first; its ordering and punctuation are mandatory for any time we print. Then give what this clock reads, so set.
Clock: **7:01**
